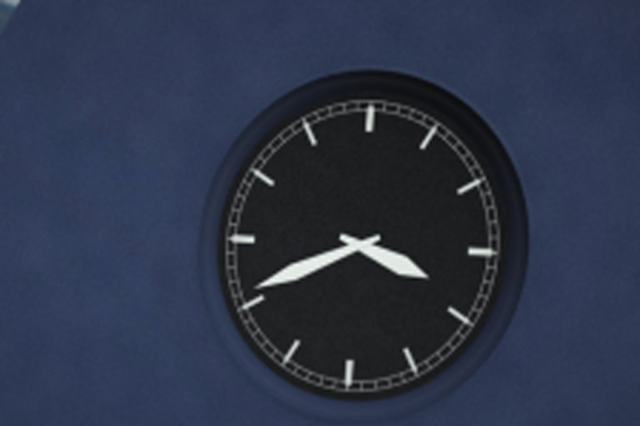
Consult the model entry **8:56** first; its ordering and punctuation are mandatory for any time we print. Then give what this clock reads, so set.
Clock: **3:41**
